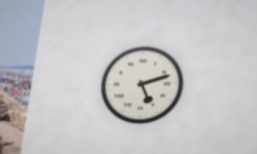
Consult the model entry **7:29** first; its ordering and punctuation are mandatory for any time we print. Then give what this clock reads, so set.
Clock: **5:12**
